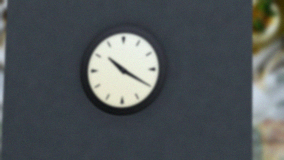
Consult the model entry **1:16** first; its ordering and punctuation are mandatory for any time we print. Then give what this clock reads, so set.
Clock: **10:20**
